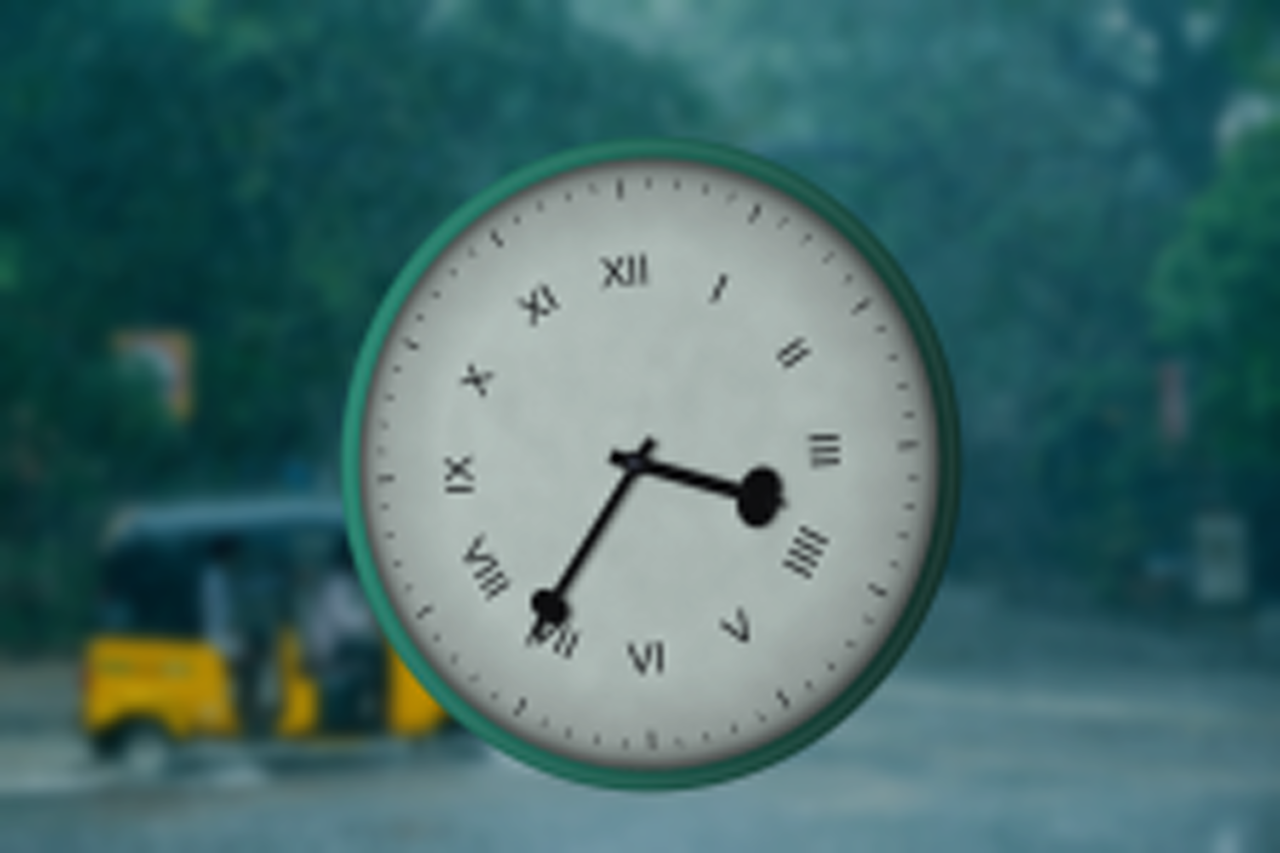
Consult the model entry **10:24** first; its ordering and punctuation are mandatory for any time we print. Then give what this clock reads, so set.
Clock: **3:36**
